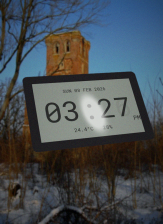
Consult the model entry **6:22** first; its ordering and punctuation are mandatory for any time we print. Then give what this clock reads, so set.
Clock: **3:27**
